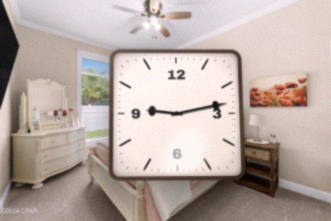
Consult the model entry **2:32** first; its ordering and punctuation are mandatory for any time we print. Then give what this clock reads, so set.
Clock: **9:13**
